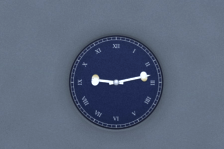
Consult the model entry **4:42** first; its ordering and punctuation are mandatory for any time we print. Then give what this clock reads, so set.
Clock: **9:13**
